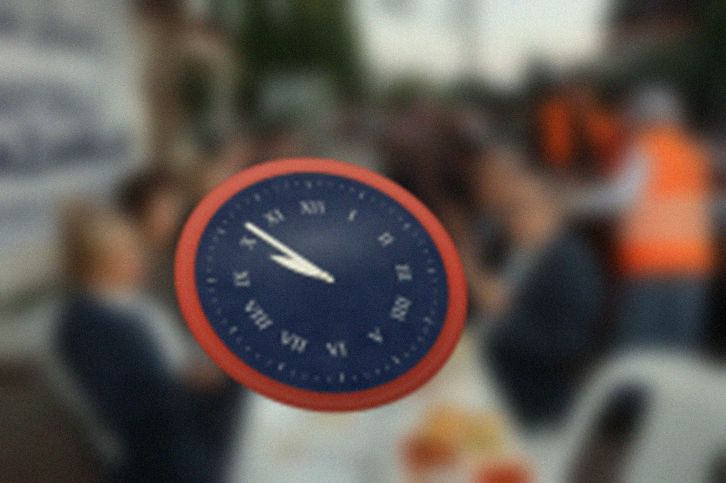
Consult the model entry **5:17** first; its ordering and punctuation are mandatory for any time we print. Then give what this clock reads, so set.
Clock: **9:52**
